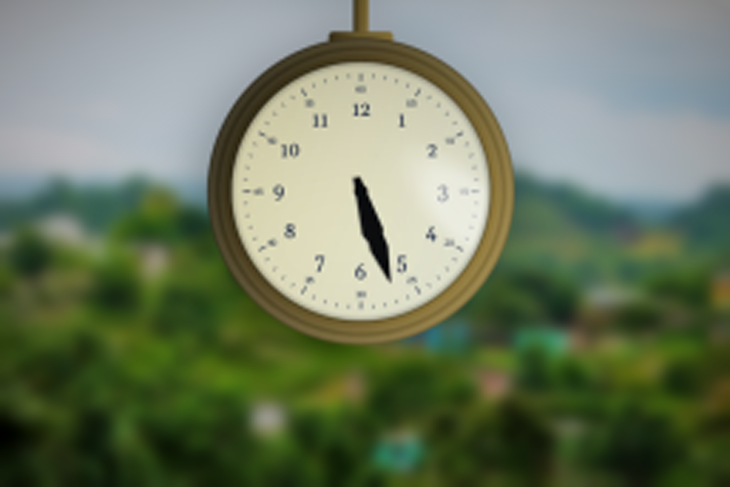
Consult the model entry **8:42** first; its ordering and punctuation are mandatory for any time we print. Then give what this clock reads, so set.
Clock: **5:27**
